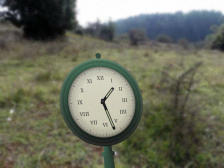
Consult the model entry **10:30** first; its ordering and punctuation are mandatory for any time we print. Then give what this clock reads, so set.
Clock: **1:27**
